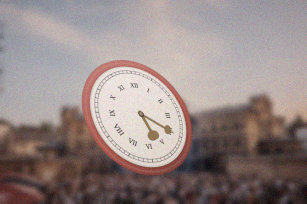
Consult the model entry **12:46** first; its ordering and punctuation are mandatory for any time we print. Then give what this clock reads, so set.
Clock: **5:20**
